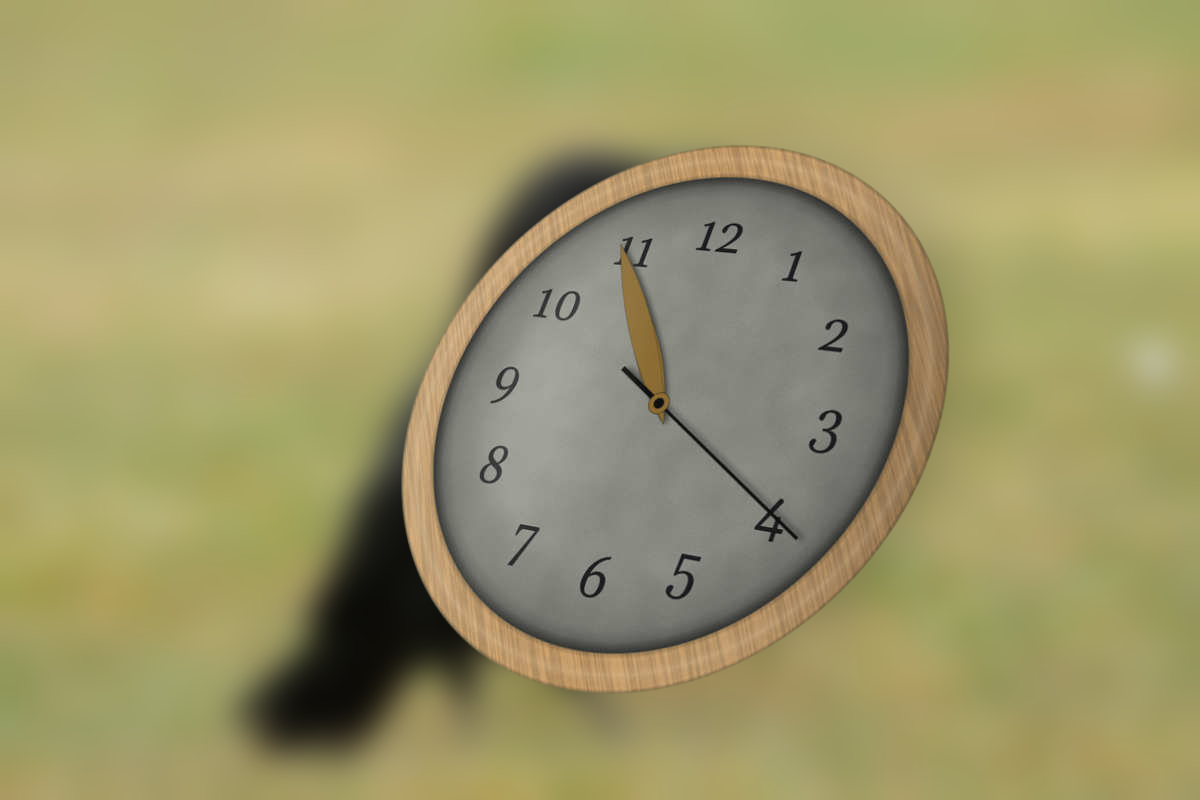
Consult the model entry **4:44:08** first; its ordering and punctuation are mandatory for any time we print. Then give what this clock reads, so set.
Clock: **10:54:20**
